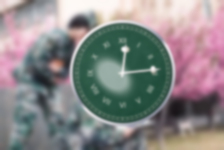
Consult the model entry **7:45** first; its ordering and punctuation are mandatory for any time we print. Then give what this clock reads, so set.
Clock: **12:14**
